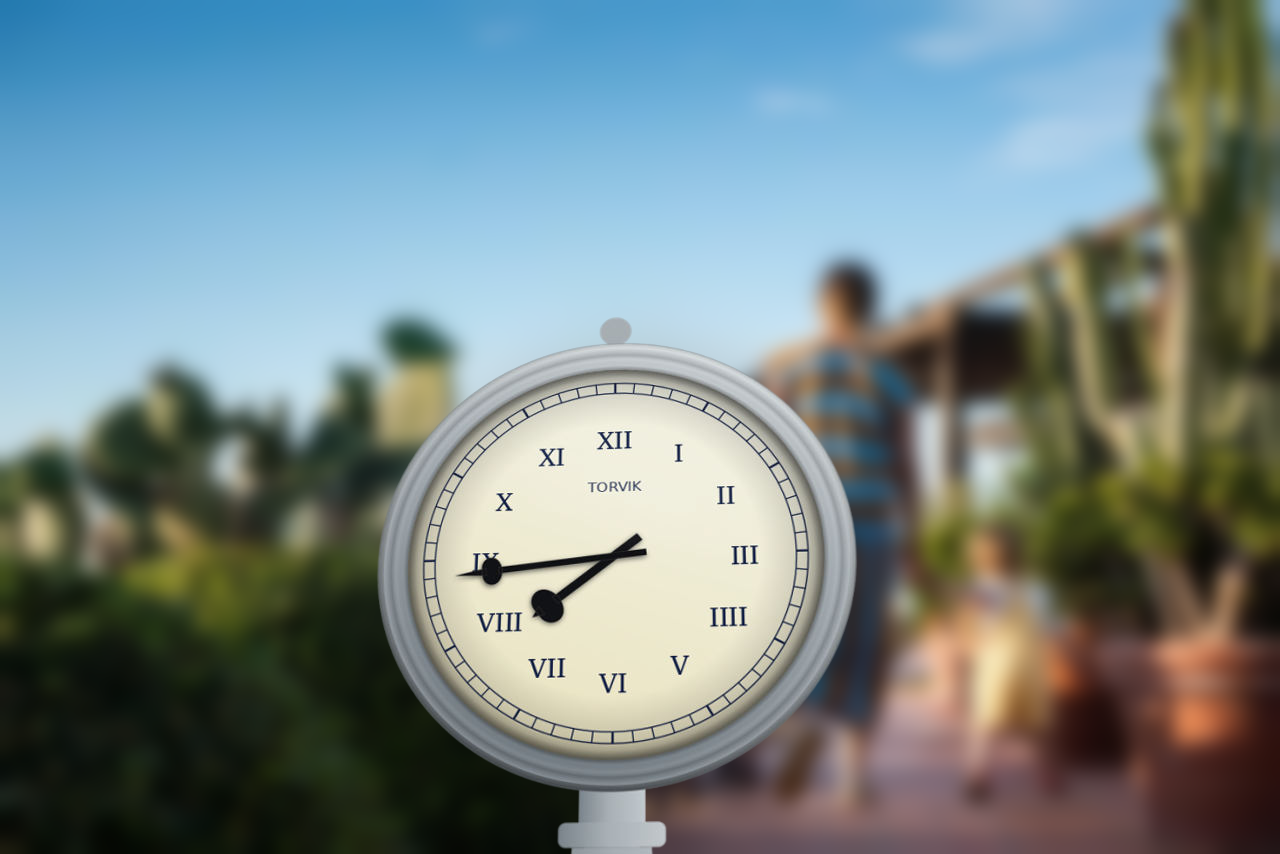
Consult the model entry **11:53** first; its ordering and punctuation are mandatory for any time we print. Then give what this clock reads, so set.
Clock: **7:44**
